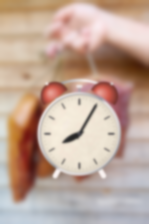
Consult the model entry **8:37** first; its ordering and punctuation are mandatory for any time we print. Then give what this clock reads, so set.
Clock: **8:05**
